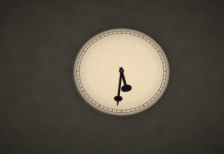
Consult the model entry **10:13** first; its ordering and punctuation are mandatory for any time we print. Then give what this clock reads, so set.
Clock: **5:31**
